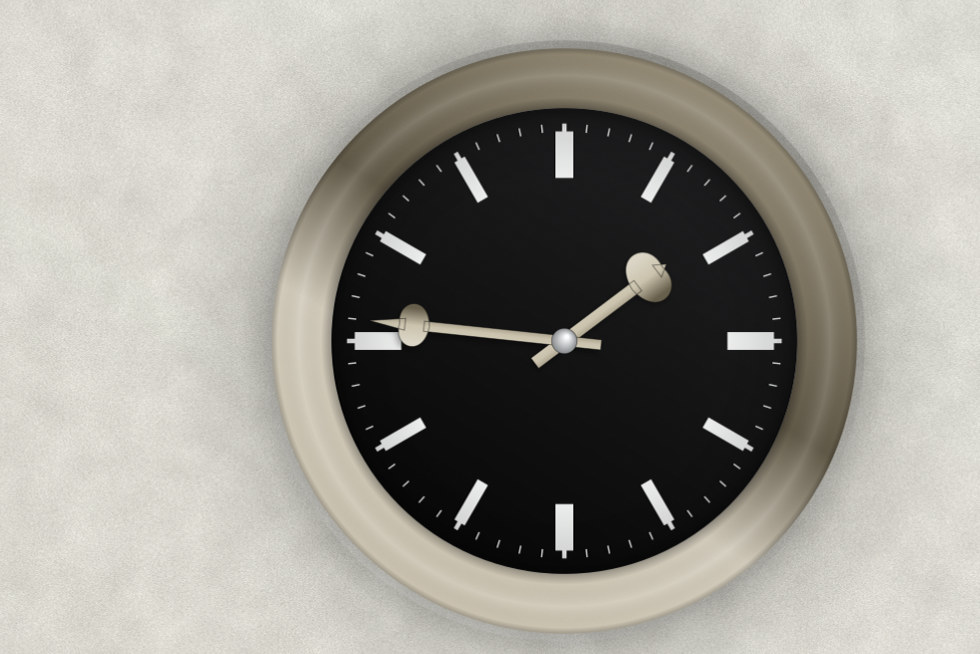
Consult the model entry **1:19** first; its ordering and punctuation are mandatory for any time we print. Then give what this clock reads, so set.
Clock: **1:46**
